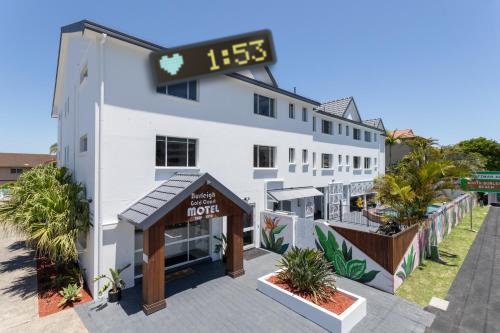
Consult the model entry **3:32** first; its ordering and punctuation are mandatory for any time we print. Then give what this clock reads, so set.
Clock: **1:53**
